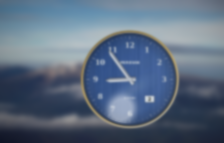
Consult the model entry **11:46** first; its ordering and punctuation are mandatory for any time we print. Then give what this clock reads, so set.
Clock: **8:54**
